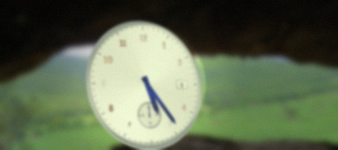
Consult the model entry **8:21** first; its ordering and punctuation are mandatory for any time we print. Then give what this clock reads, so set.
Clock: **5:24**
